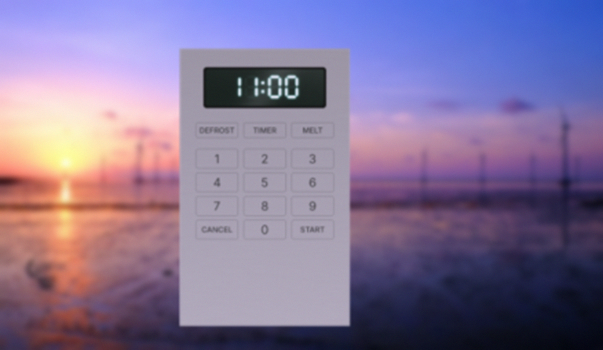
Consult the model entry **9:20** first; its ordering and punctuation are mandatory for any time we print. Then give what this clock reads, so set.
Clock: **11:00**
